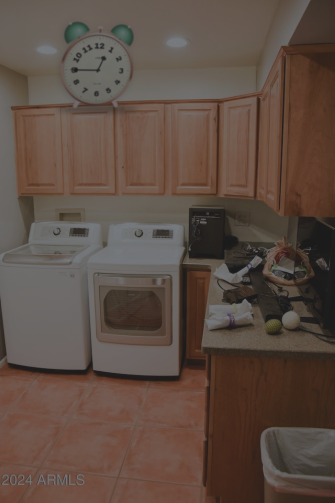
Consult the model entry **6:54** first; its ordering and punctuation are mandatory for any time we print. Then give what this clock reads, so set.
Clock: **12:45**
